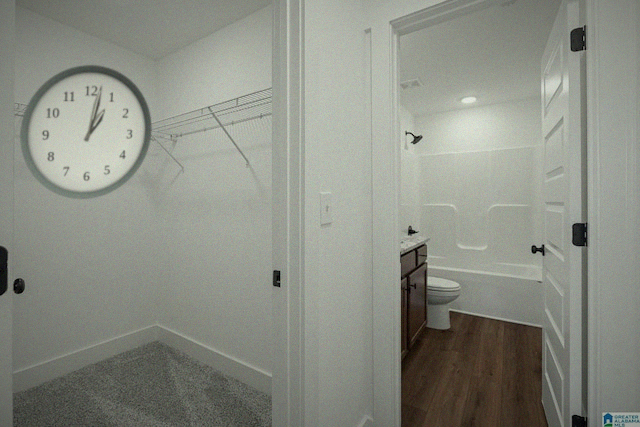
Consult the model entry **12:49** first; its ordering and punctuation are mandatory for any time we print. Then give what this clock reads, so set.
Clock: **1:02**
